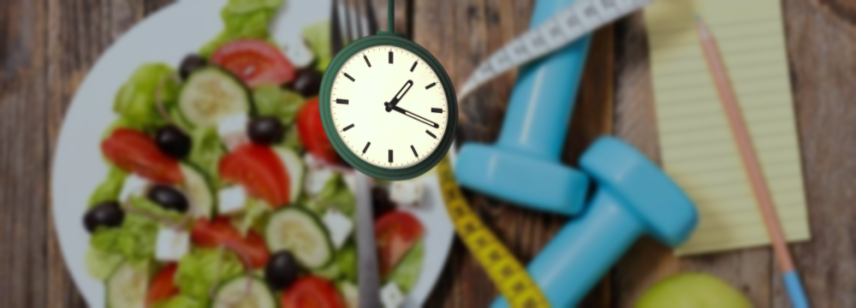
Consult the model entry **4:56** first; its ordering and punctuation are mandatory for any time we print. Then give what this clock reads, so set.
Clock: **1:18**
